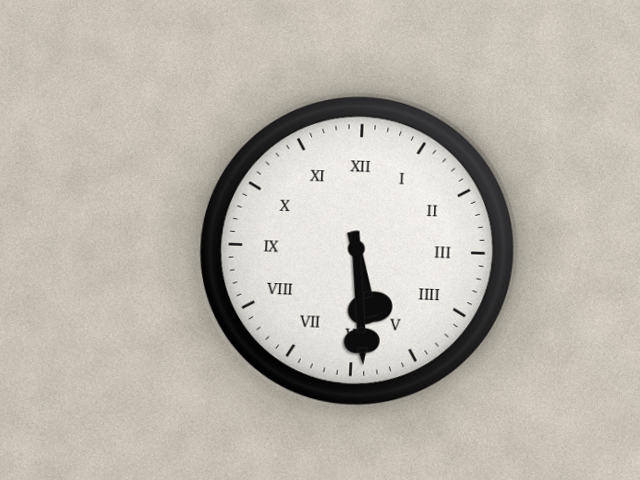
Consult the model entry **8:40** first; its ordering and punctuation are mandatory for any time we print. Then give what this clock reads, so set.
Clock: **5:29**
